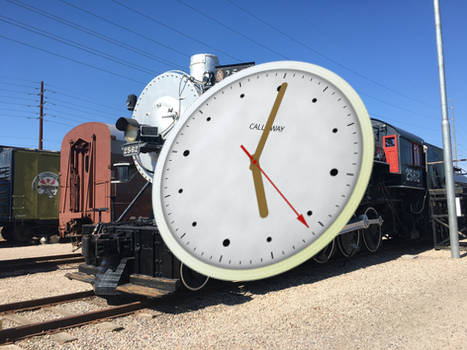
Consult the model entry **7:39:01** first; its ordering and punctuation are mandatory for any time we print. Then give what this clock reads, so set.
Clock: **5:00:21**
